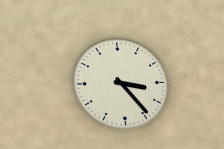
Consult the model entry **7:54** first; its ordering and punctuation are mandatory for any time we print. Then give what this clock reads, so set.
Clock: **3:24**
